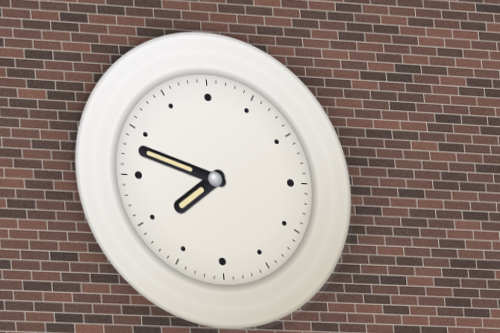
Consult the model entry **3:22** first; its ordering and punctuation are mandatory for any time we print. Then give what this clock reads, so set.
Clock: **7:48**
